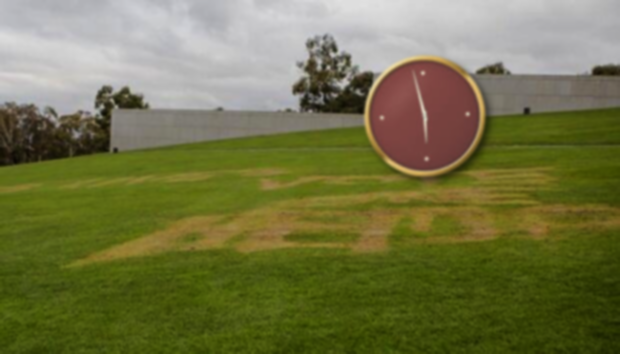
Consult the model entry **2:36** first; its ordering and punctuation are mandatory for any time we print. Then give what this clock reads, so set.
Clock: **5:58**
